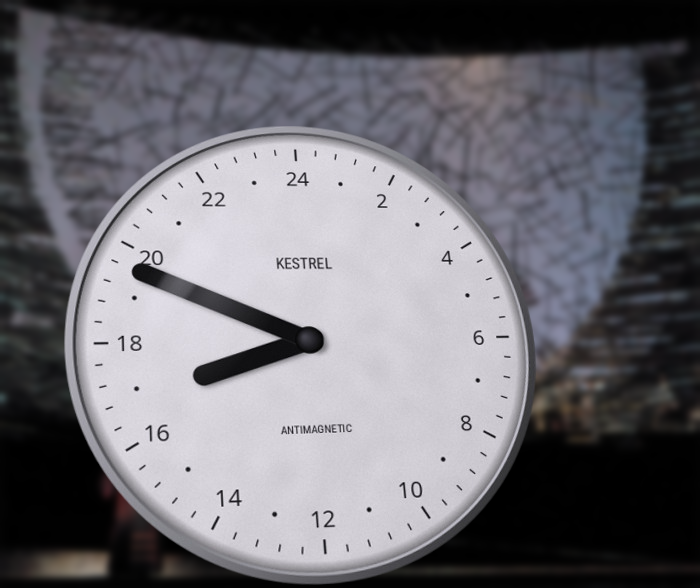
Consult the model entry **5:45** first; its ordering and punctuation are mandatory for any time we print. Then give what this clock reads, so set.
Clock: **16:49**
